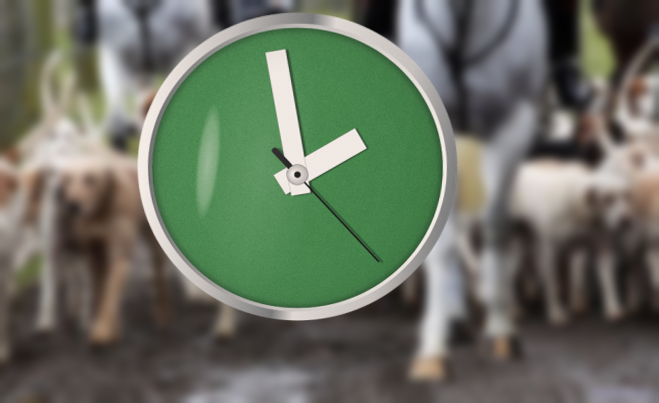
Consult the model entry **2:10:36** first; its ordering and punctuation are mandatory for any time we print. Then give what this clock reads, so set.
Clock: **1:58:23**
